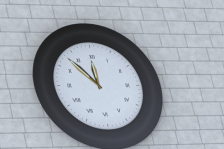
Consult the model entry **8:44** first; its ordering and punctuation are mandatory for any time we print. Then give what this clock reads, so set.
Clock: **11:53**
